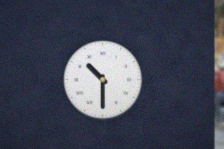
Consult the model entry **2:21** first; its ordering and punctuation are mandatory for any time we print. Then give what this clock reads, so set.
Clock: **10:30**
